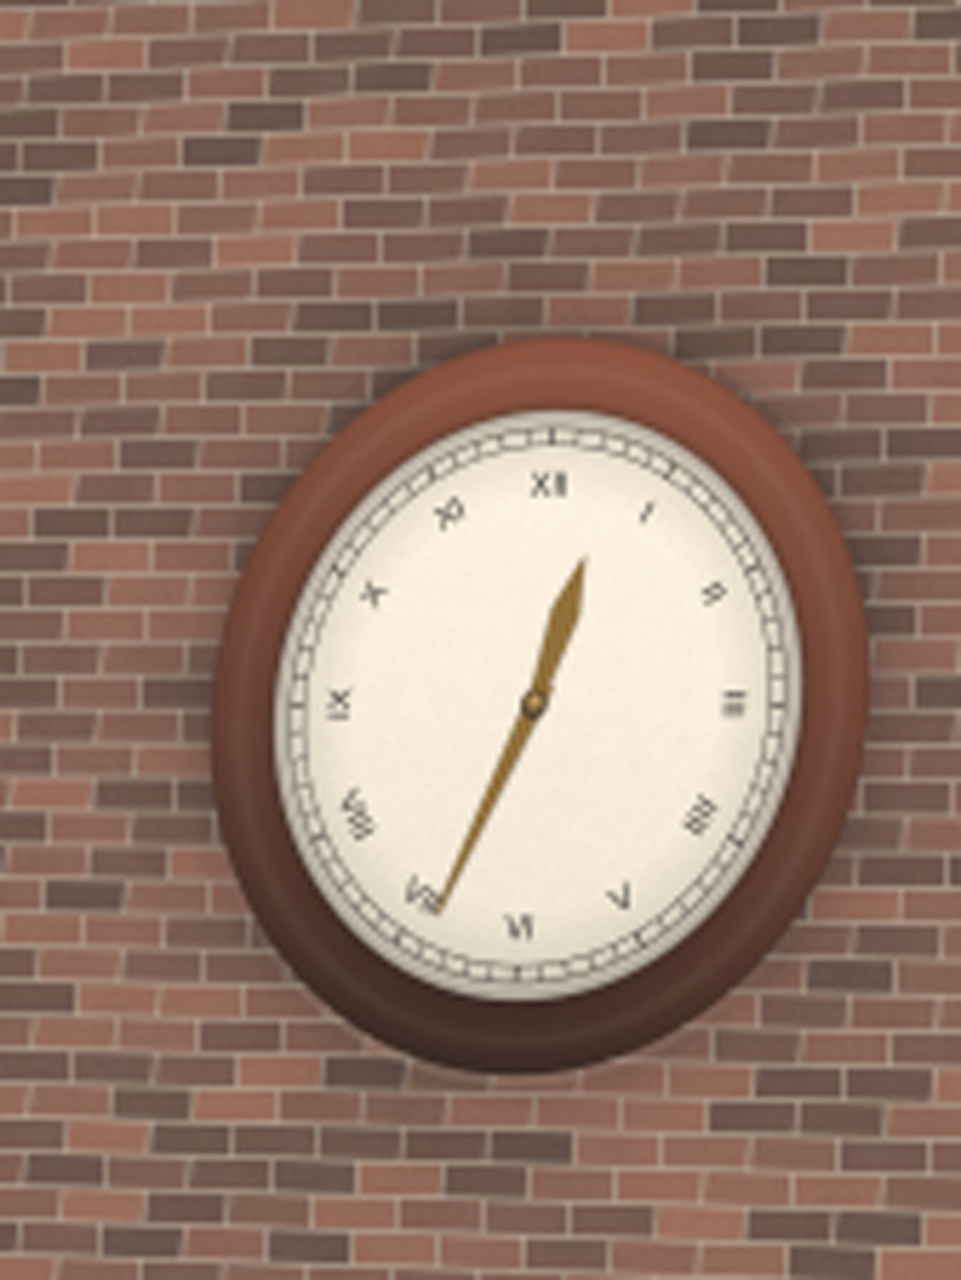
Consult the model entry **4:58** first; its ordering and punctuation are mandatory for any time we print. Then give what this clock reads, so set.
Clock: **12:34**
